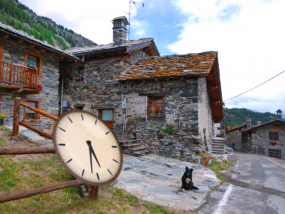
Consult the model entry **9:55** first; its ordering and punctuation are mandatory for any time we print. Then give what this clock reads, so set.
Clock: **5:32**
